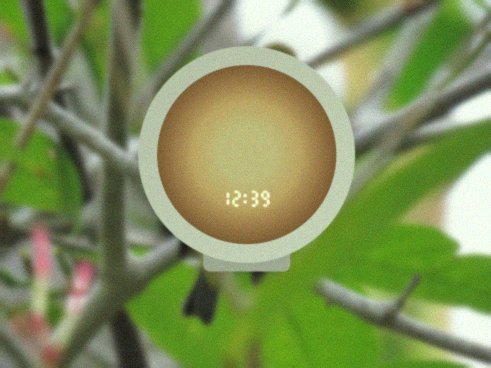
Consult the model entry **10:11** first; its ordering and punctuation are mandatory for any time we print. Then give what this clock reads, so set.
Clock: **12:39**
